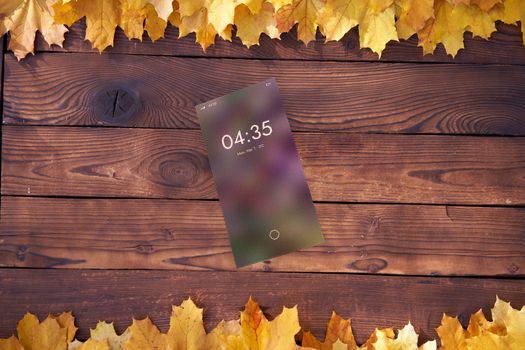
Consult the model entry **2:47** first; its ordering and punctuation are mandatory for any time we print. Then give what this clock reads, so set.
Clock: **4:35**
